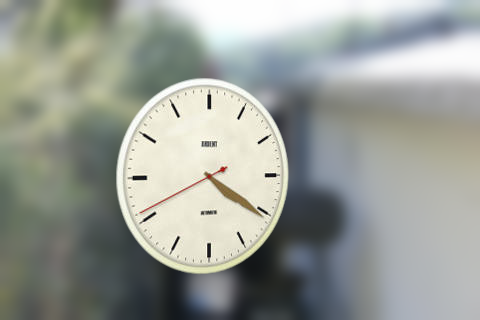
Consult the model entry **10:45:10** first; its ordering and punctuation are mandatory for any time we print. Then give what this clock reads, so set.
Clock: **4:20:41**
